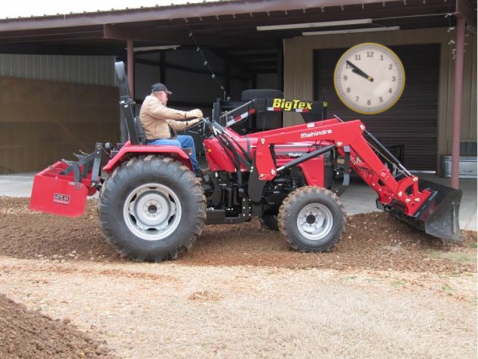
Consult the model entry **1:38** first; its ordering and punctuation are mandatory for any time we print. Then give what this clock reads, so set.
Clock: **9:51**
